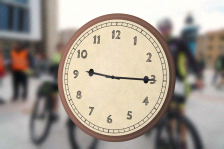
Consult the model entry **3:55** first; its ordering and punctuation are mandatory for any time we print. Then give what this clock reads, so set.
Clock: **9:15**
